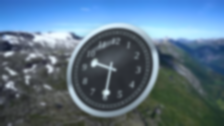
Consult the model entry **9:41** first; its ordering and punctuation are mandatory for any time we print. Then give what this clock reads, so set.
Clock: **9:30**
